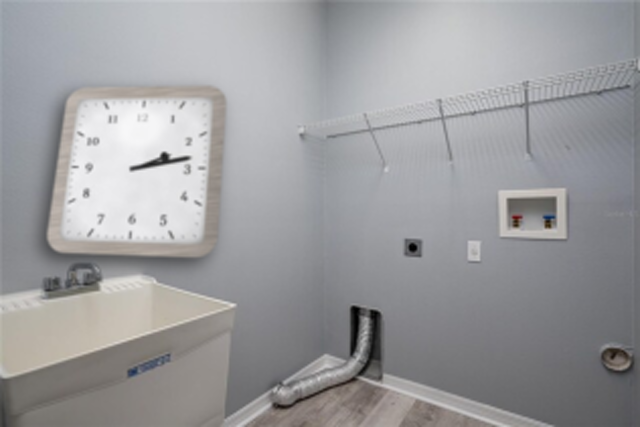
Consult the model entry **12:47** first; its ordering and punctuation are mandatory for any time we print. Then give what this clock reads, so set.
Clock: **2:13**
